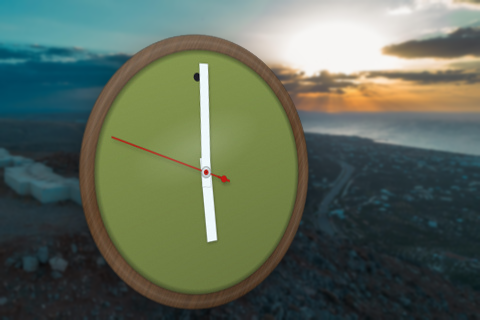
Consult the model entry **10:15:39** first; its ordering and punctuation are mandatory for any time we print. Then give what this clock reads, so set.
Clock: **6:00:49**
